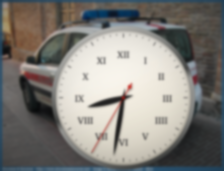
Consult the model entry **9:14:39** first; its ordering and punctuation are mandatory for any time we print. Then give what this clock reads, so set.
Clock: **8:31:35**
